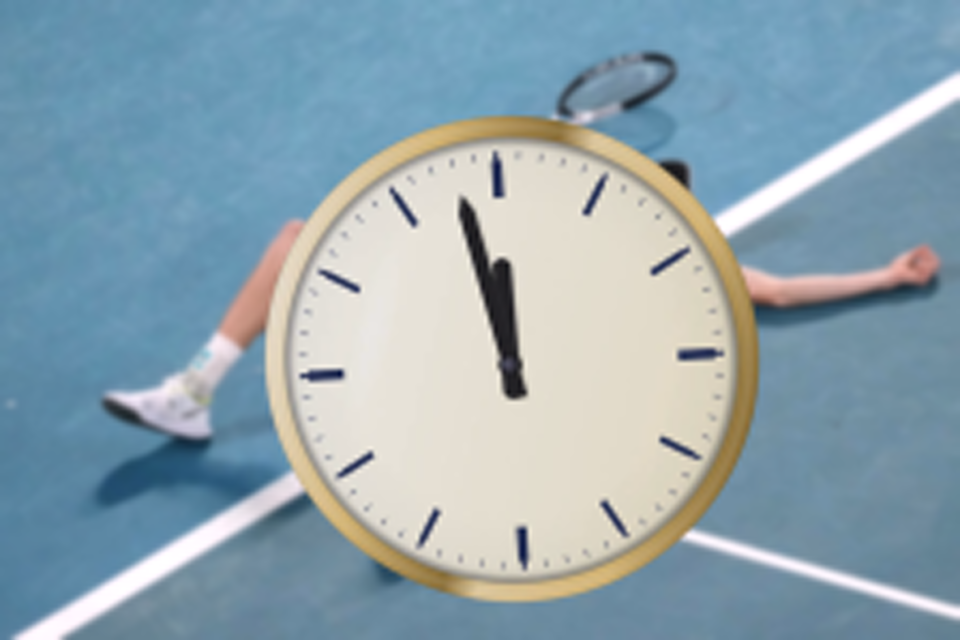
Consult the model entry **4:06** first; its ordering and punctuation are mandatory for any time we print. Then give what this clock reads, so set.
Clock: **11:58**
